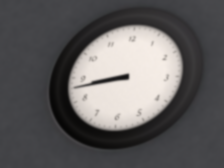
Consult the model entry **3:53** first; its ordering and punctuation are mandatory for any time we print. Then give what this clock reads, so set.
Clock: **8:43**
